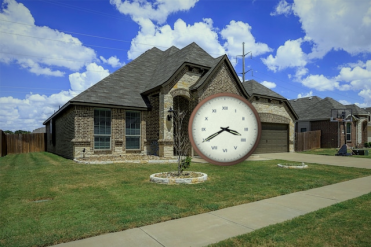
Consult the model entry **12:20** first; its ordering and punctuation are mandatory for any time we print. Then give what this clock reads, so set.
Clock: **3:40**
